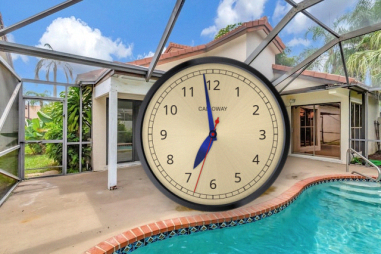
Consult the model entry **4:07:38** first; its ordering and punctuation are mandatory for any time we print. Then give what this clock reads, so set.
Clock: **6:58:33**
